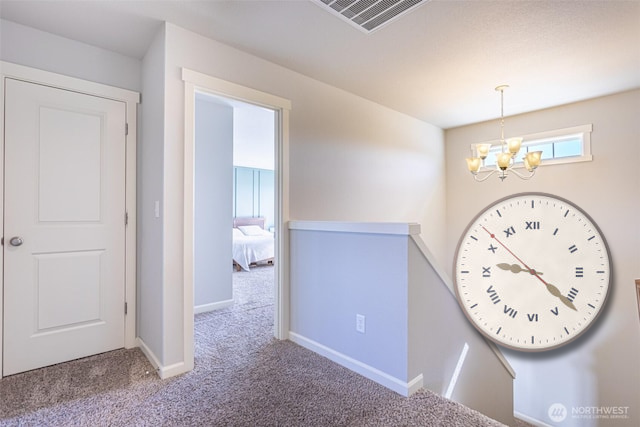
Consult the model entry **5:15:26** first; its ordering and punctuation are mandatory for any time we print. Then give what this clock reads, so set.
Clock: **9:21:52**
